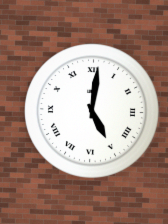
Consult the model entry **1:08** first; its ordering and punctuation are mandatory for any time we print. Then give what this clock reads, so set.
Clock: **5:01**
